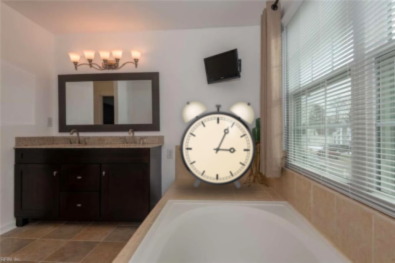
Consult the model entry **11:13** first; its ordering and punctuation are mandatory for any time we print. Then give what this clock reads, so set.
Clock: **3:04**
